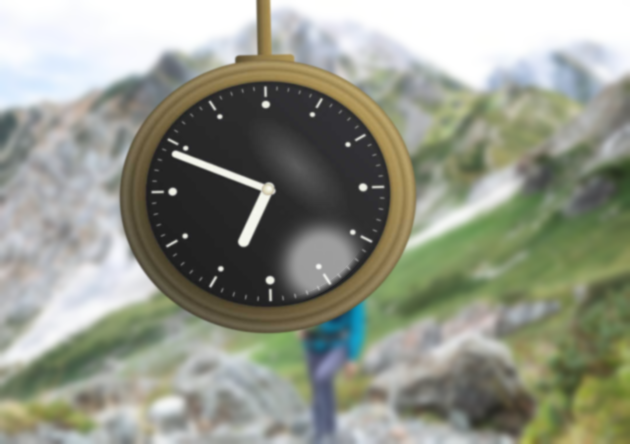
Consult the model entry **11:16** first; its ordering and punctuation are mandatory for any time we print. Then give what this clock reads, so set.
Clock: **6:49**
